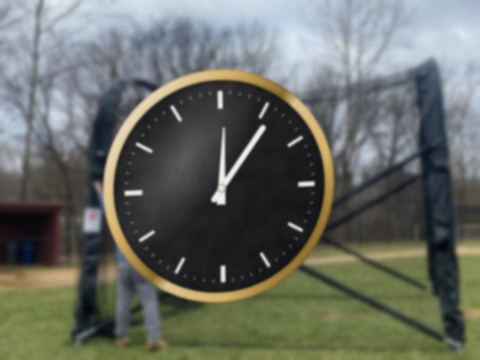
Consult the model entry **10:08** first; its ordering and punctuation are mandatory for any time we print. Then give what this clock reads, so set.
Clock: **12:06**
